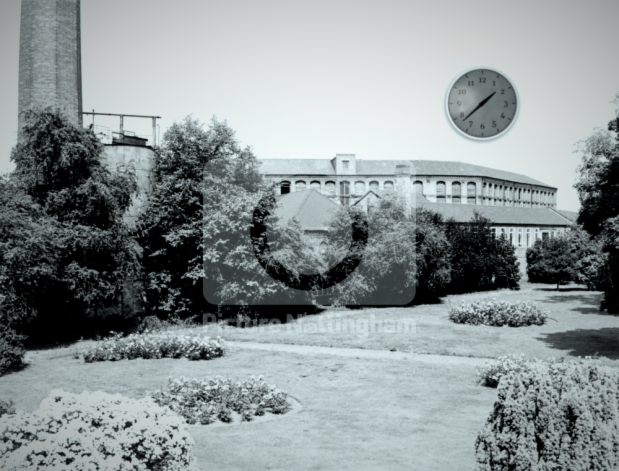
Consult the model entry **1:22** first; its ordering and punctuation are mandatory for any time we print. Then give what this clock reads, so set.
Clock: **1:38**
